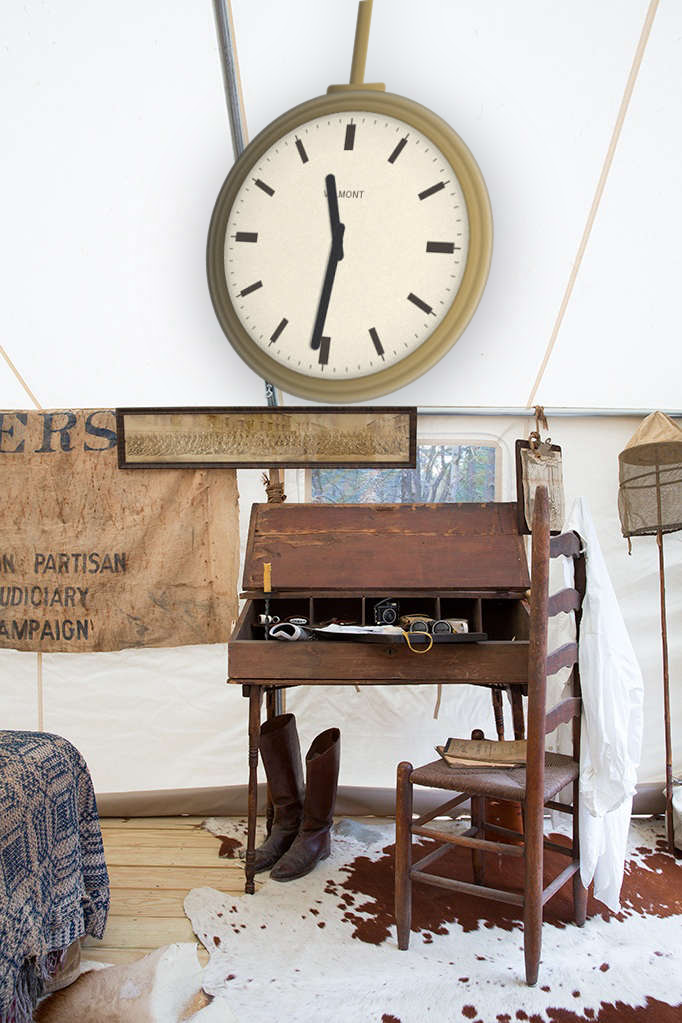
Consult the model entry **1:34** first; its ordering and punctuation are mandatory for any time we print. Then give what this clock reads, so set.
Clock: **11:31**
